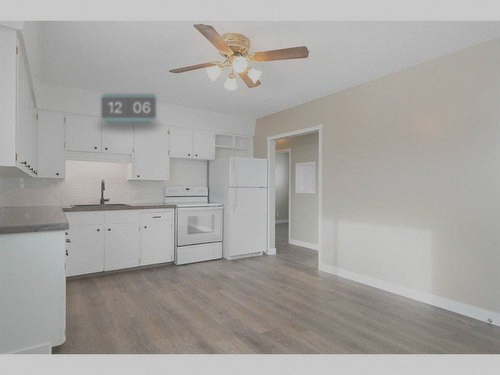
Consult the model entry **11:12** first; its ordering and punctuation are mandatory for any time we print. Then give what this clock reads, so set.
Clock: **12:06**
